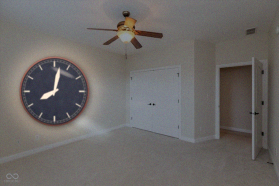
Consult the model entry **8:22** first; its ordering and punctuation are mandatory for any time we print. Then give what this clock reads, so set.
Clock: **8:02**
